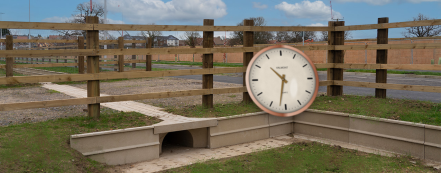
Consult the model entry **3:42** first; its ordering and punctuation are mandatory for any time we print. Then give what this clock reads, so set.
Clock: **10:32**
